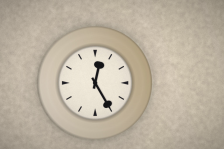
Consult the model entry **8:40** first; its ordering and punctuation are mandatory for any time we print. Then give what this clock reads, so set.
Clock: **12:25**
